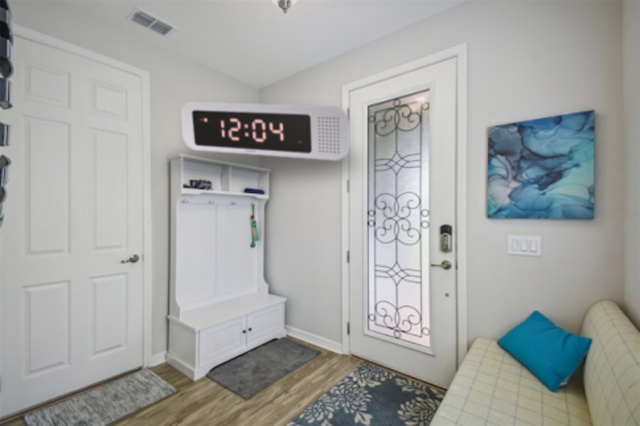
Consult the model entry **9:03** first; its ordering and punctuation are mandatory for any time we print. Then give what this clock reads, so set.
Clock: **12:04**
